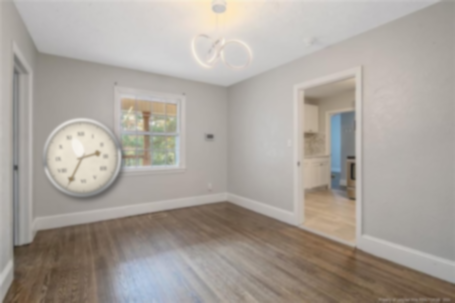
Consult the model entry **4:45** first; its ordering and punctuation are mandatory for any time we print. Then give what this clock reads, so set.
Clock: **2:35**
